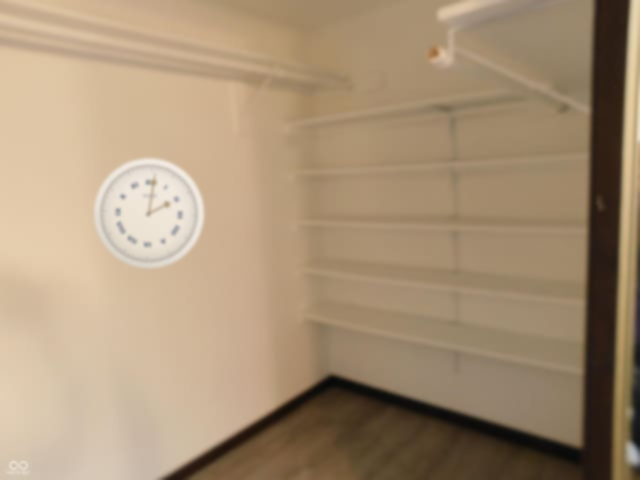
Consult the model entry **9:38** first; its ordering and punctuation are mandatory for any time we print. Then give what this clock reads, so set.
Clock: **2:01**
